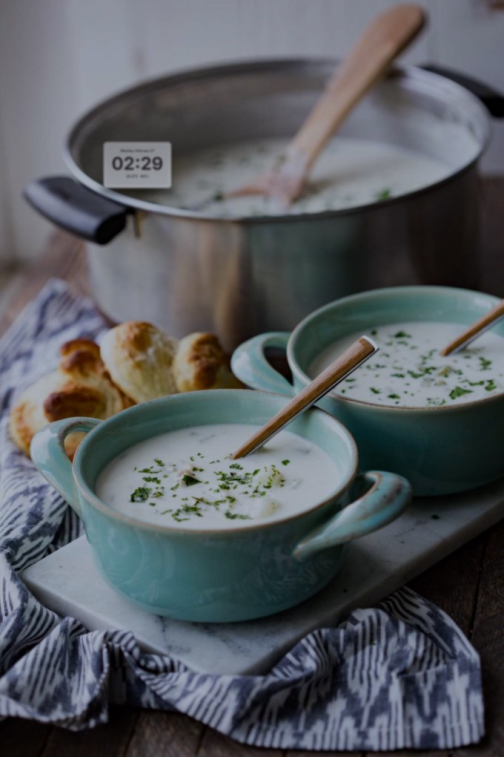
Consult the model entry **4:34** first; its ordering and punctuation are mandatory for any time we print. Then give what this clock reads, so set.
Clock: **2:29**
